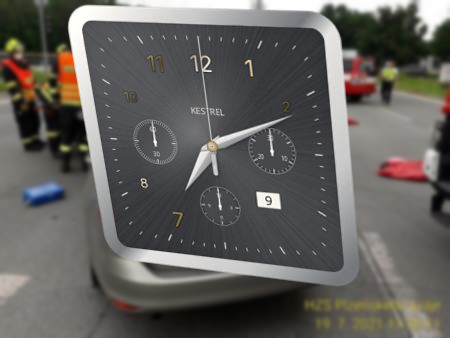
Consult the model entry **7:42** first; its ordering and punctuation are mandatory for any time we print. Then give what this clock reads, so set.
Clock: **7:11**
